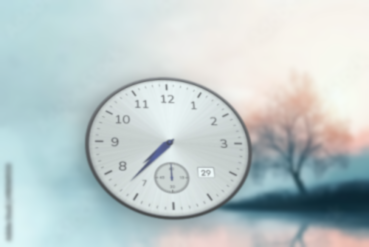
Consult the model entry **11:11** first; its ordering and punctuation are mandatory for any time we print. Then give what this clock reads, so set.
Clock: **7:37**
